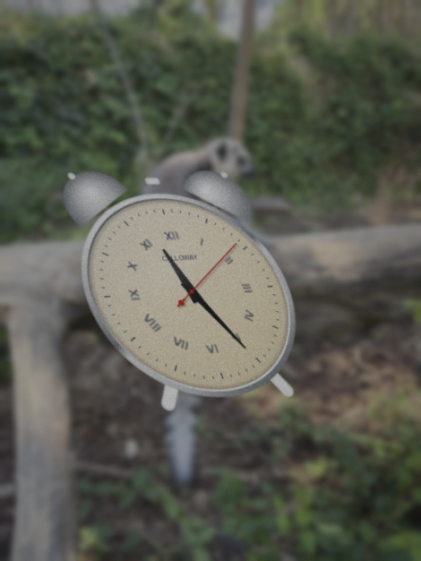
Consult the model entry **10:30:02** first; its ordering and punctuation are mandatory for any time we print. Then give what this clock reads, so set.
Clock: **11:25:09**
